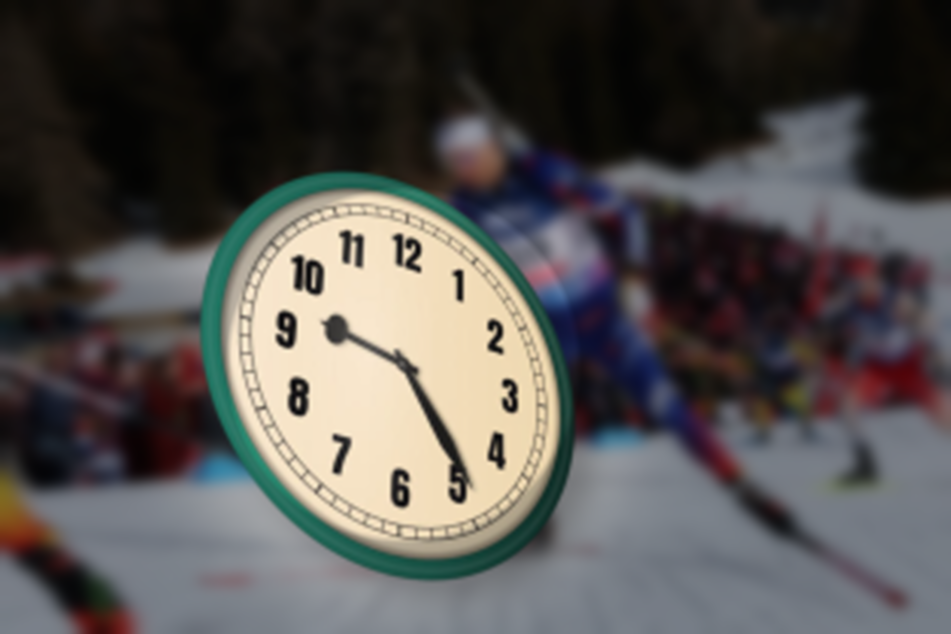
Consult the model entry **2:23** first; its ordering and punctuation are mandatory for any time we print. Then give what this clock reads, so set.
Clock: **9:24**
